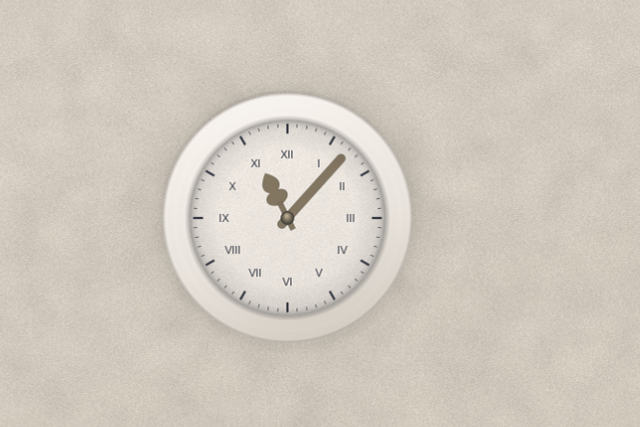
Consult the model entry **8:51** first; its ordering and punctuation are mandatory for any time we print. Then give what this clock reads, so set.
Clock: **11:07**
